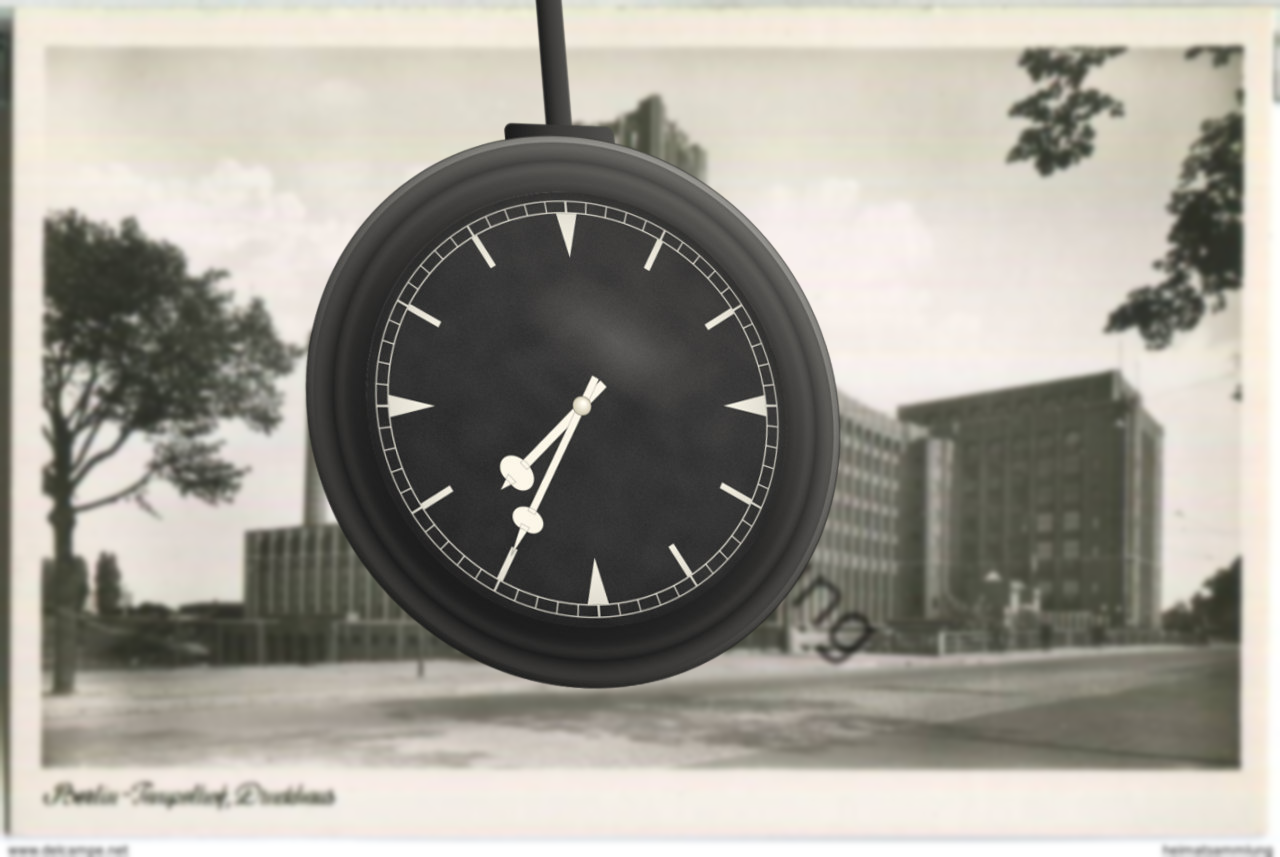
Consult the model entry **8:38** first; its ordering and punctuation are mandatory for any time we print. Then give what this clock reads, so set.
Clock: **7:35**
